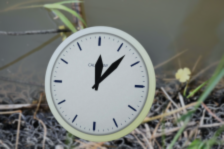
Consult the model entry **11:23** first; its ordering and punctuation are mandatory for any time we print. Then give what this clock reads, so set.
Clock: **12:07**
